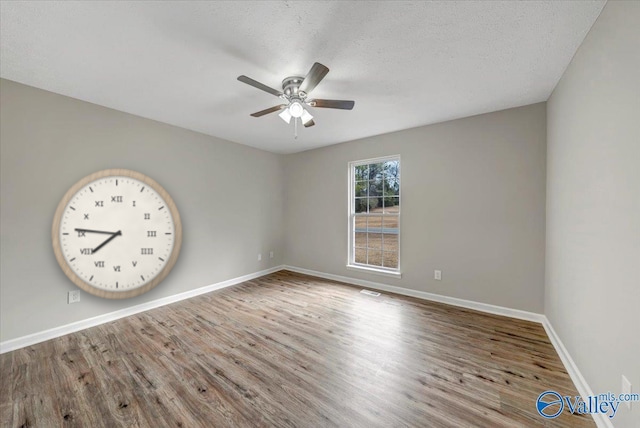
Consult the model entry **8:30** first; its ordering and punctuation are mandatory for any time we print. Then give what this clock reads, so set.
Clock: **7:46**
